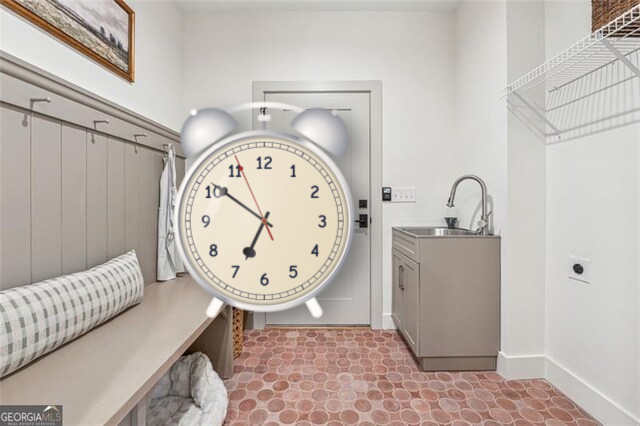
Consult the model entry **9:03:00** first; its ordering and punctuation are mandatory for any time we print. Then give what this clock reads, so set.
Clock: **6:50:56**
